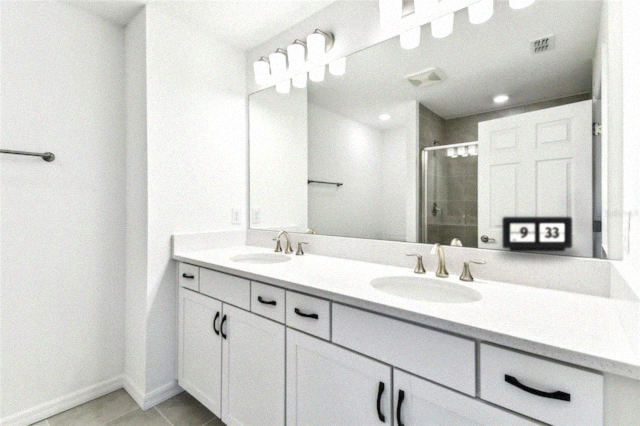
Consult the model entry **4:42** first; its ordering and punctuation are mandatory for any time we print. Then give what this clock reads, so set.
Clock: **9:33**
